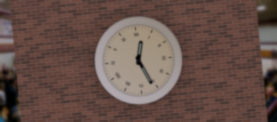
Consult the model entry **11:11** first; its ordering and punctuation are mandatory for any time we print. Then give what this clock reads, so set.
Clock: **12:26**
